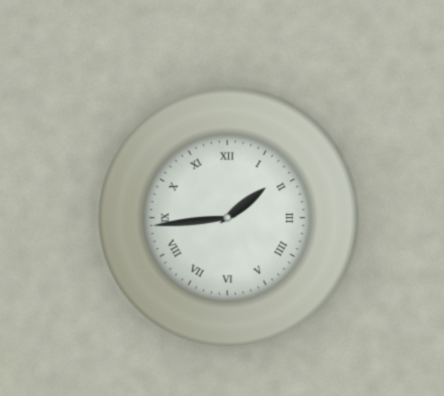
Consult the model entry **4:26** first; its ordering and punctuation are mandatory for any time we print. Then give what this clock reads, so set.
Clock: **1:44**
